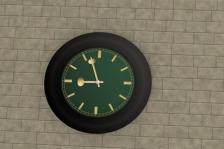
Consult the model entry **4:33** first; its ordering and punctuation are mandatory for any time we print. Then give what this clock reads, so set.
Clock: **8:57**
